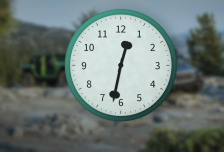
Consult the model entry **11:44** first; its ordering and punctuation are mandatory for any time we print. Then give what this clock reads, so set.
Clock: **12:32**
